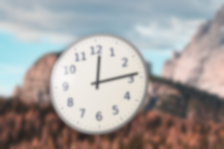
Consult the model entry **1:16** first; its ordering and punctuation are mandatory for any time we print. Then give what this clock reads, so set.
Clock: **12:14**
